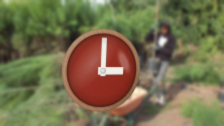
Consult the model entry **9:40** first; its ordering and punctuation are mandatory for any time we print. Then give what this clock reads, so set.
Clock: **3:00**
